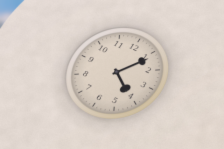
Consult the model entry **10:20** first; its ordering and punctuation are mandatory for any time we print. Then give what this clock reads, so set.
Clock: **4:06**
